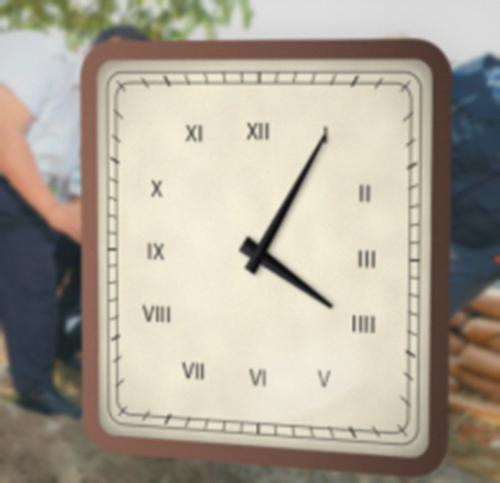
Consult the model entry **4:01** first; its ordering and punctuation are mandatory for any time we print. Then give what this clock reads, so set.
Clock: **4:05**
